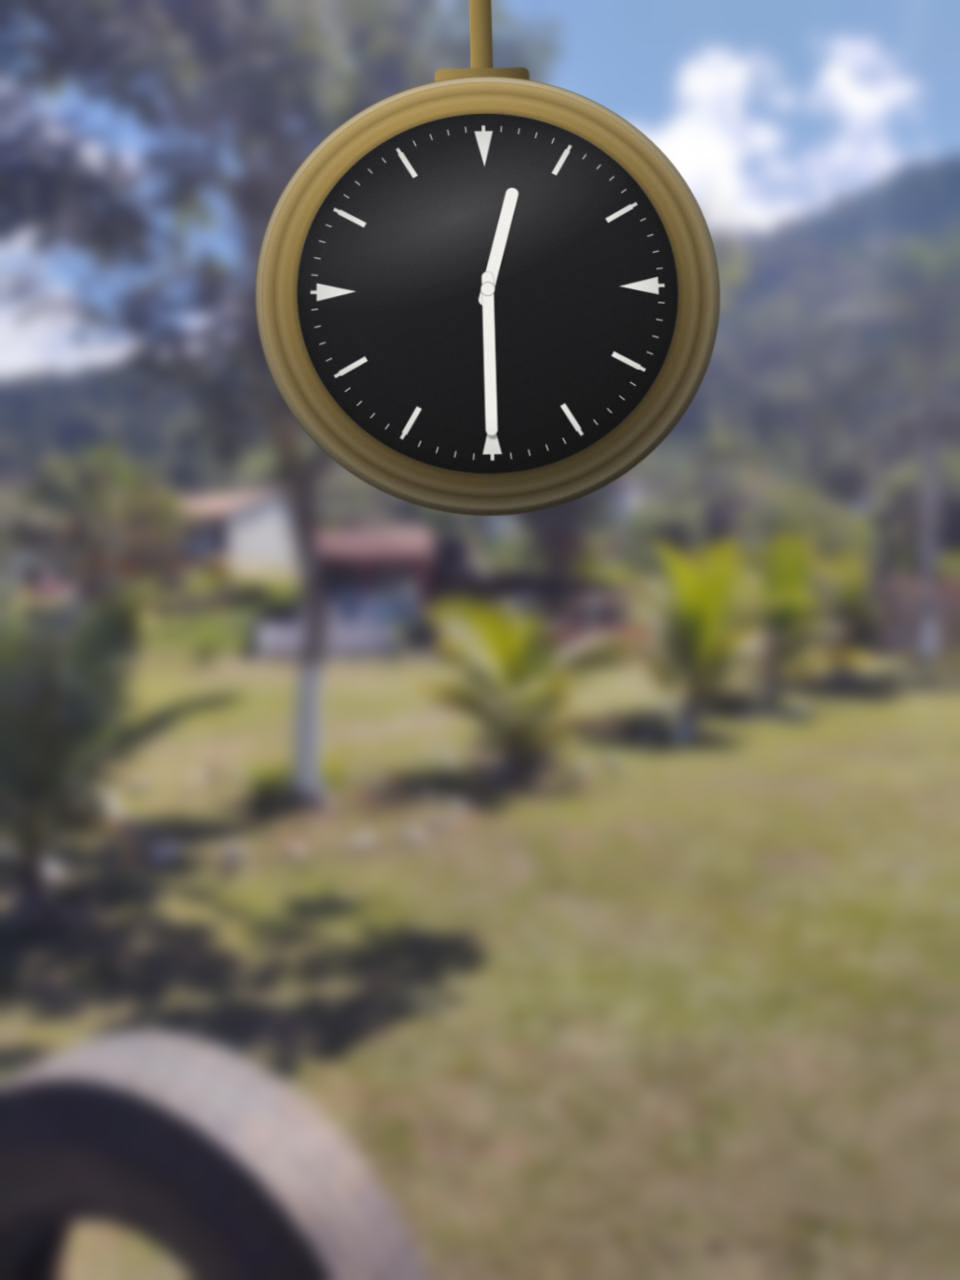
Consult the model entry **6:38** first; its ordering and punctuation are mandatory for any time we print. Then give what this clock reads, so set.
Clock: **12:30**
